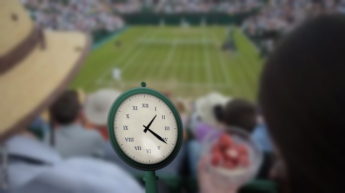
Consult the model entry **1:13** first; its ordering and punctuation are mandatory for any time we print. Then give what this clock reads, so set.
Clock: **1:21**
